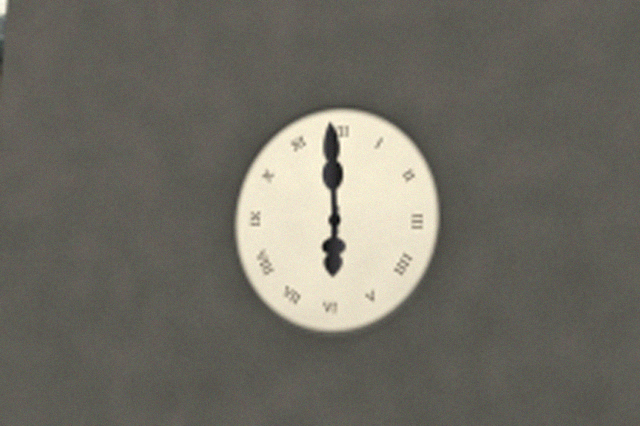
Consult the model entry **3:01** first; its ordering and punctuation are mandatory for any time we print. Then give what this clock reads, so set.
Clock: **5:59**
